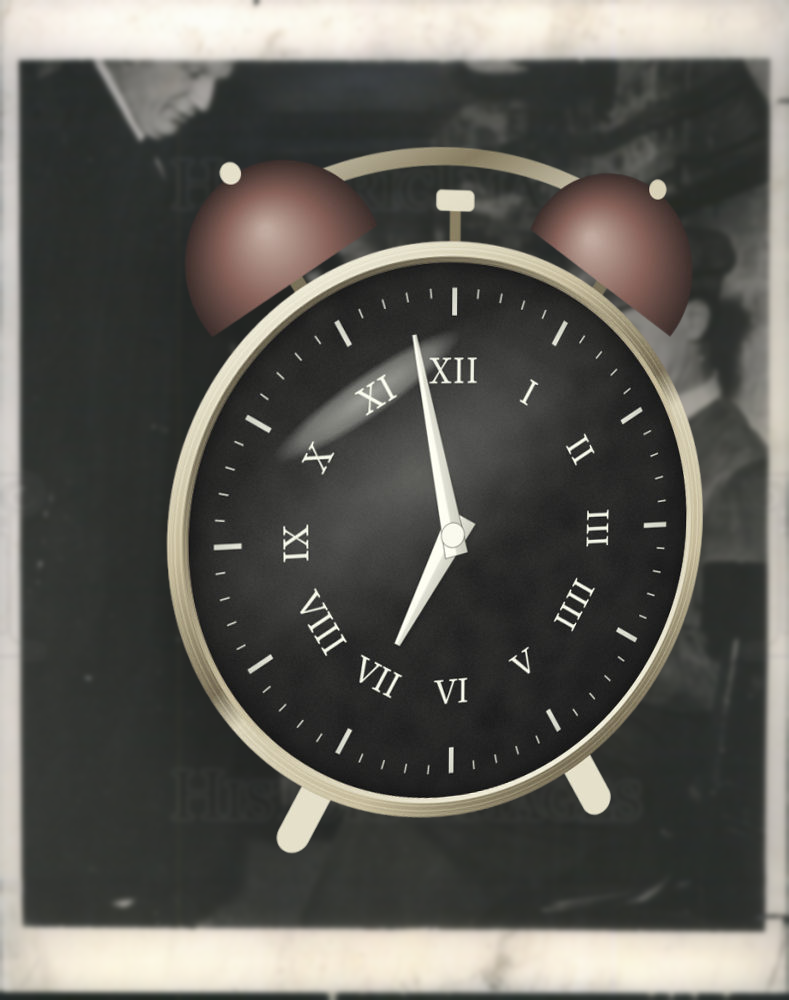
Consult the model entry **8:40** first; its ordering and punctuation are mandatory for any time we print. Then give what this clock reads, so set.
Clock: **6:58**
